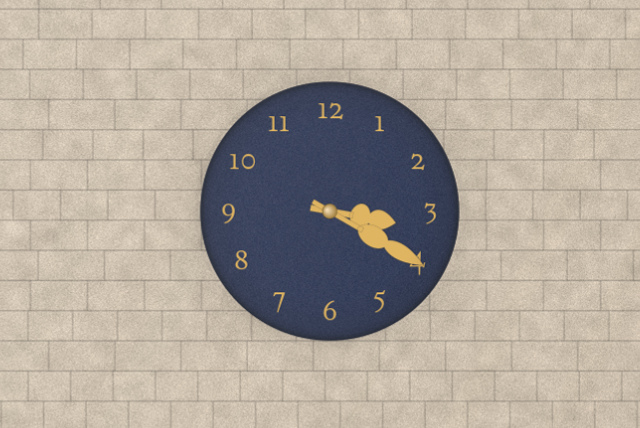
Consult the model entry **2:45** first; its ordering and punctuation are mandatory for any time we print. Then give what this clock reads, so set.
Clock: **3:20**
